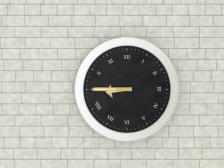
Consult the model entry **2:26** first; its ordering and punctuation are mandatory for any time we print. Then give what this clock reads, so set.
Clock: **8:45**
